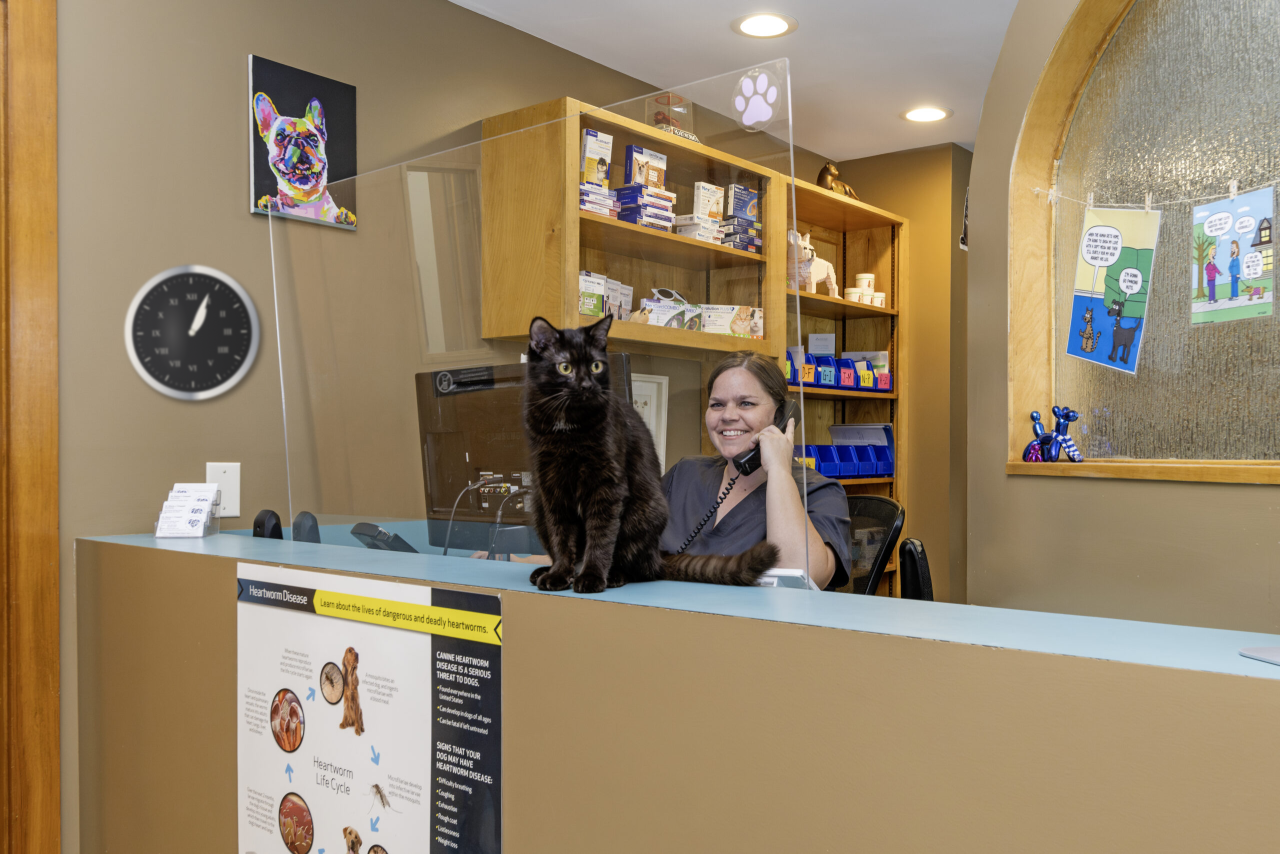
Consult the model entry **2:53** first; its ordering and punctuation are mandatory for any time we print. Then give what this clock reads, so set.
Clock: **1:04**
